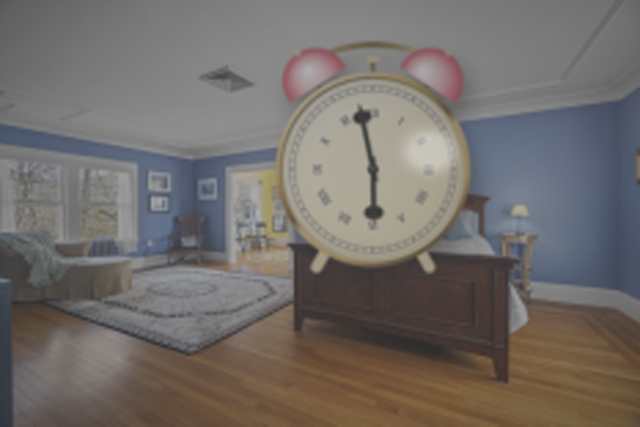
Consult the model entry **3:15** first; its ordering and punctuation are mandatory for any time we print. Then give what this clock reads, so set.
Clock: **5:58**
